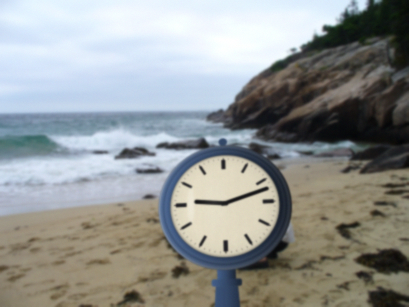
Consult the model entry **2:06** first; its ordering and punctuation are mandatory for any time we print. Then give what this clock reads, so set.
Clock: **9:12**
